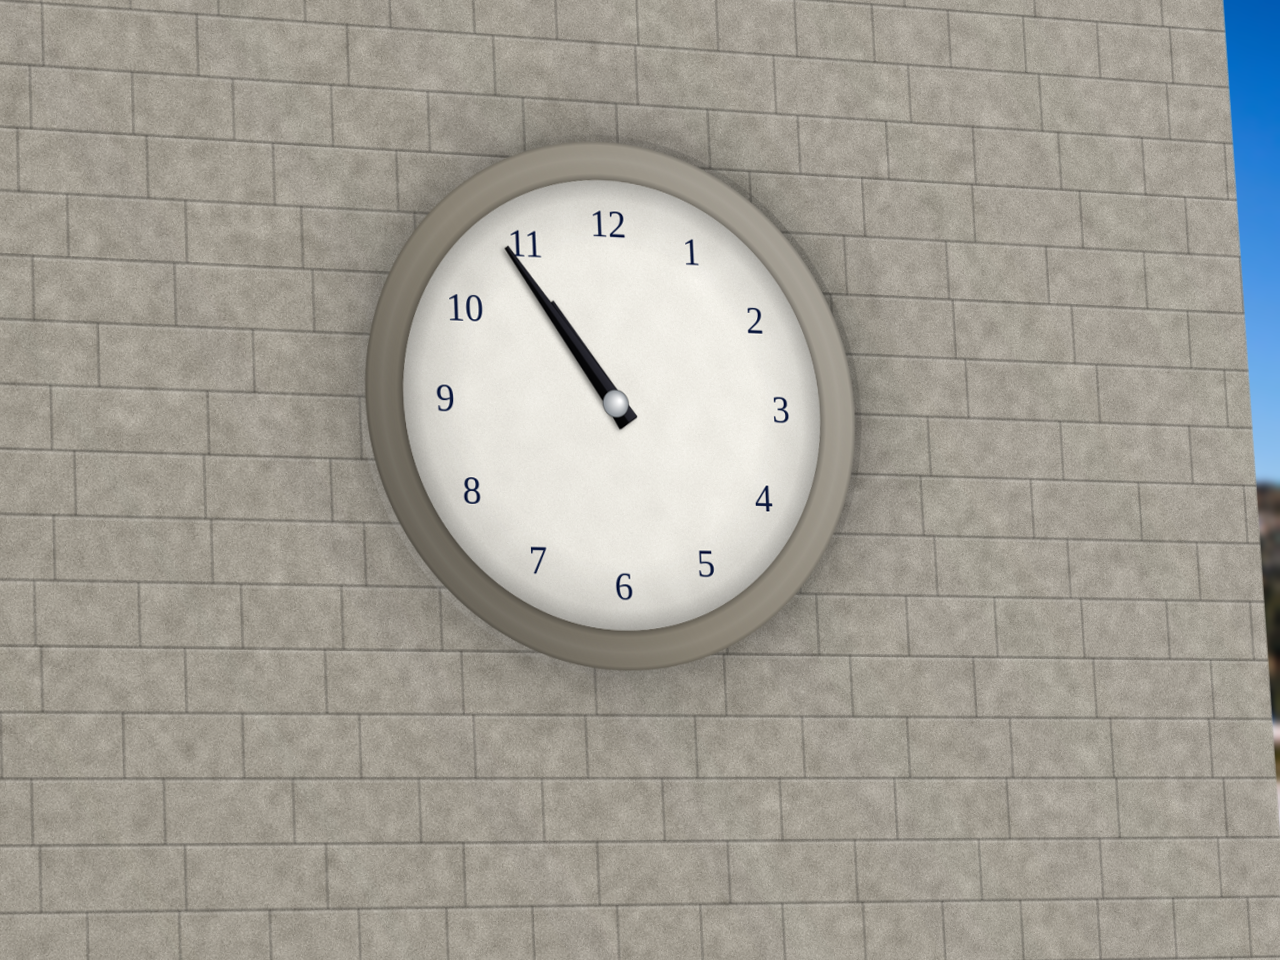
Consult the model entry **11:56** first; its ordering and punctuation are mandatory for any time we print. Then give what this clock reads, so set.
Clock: **10:54**
